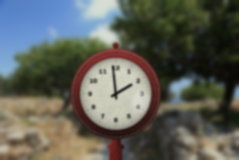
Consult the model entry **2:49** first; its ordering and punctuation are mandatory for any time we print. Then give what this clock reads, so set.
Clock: **1:59**
